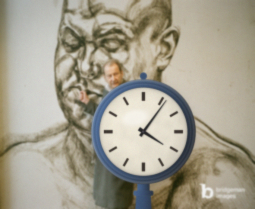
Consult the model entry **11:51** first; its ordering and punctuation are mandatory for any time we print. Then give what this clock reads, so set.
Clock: **4:06**
